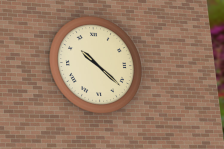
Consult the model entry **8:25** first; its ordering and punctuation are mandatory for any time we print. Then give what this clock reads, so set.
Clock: **10:22**
